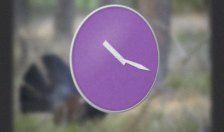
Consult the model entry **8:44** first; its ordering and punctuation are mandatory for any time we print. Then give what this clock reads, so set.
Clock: **10:18**
